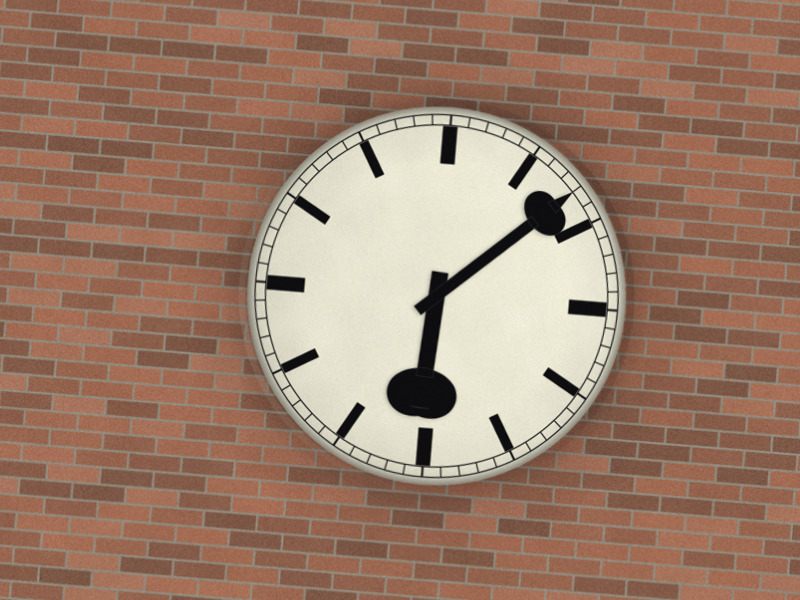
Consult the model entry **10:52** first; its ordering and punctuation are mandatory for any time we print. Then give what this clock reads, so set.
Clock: **6:08**
